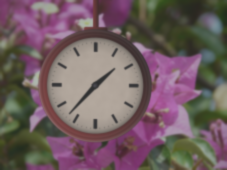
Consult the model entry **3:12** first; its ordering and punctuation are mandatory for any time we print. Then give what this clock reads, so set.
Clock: **1:37**
